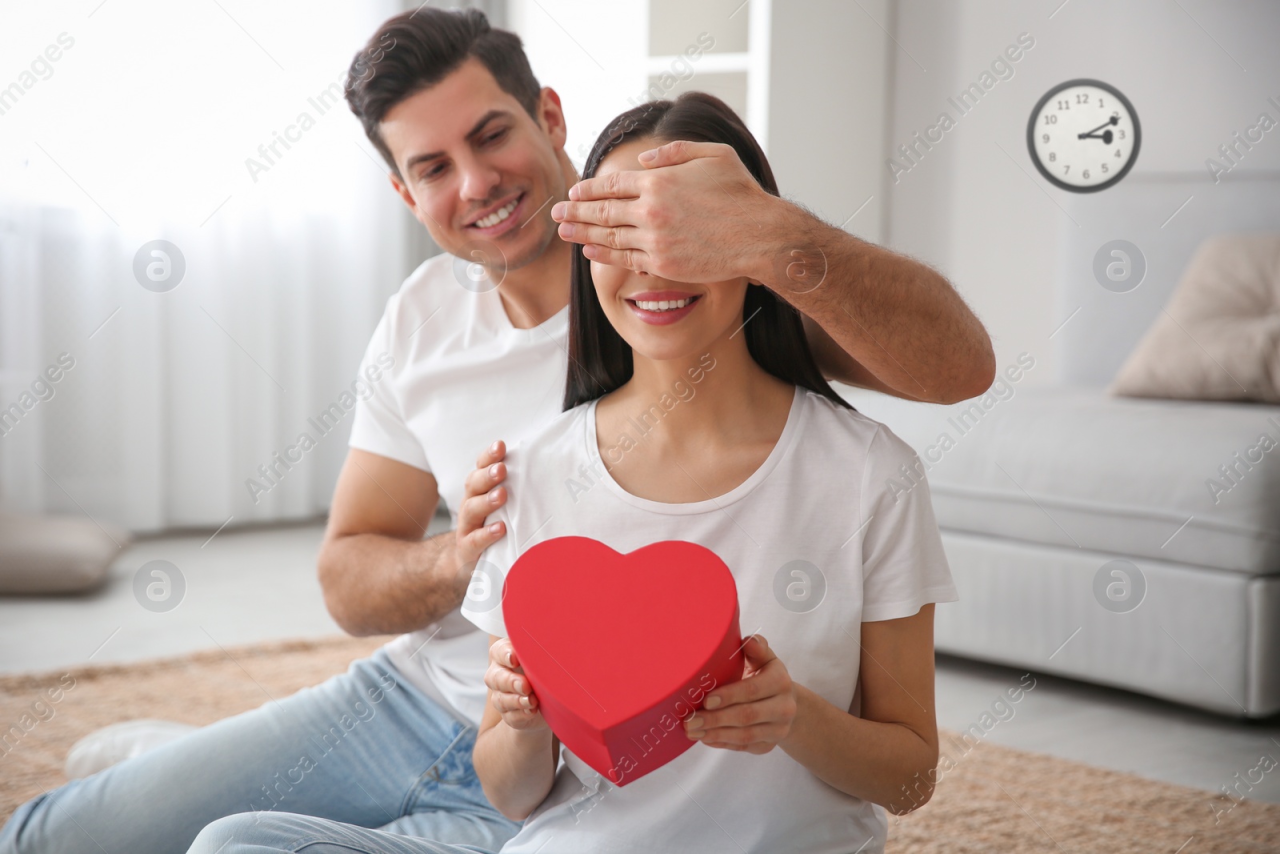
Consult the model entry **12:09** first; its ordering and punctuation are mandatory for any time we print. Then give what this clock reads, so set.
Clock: **3:11**
